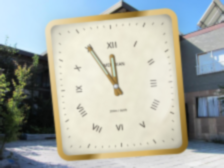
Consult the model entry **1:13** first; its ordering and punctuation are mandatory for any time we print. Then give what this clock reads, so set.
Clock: **11:55**
